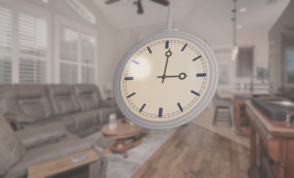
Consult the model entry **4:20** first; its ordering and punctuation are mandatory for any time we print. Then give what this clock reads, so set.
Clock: **3:01**
